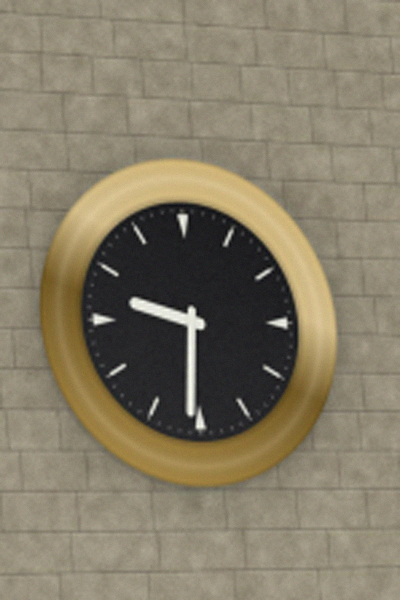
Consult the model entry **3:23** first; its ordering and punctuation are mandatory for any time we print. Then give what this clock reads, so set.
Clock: **9:31**
